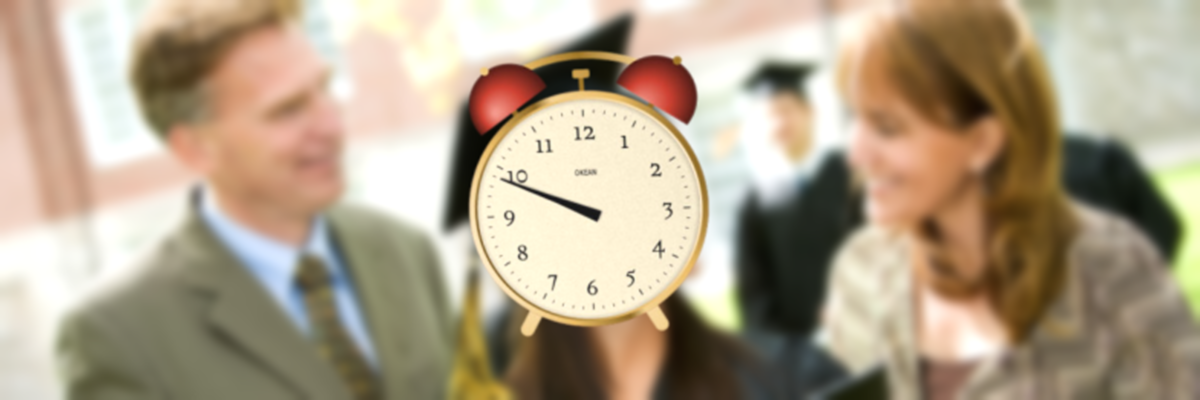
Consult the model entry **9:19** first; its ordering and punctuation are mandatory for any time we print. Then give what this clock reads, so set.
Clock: **9:49**
